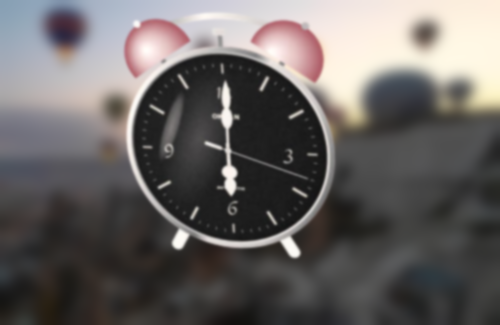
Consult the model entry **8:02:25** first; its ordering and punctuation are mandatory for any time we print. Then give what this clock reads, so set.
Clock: **6:00:18**
